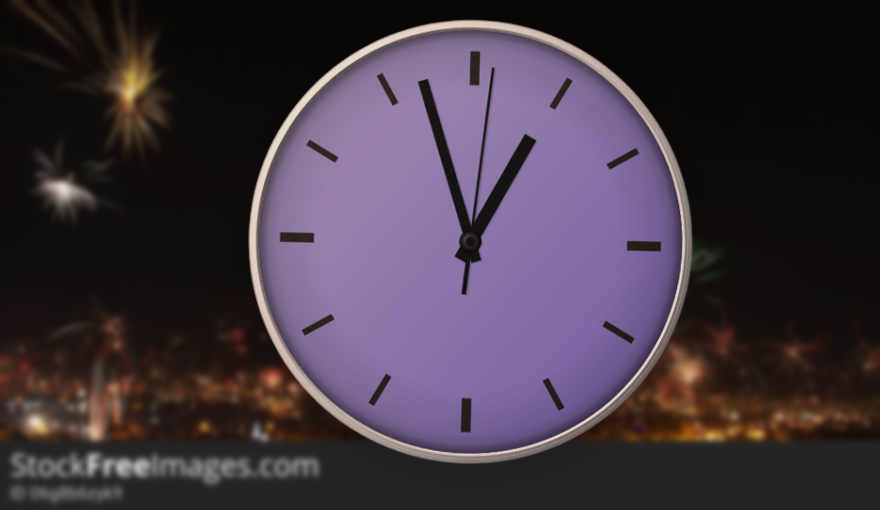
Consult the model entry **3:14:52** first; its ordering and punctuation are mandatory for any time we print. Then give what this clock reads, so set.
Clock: **12:57:01**
